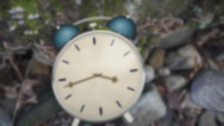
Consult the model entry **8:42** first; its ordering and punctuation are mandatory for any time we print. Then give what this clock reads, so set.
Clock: **3:43**
